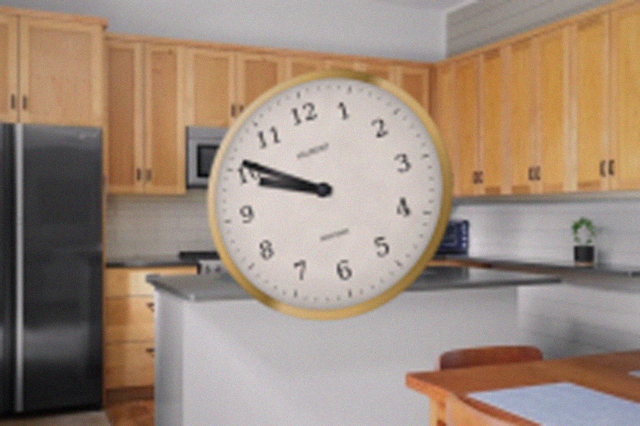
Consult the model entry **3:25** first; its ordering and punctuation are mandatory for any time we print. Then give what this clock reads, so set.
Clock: **9:51**
